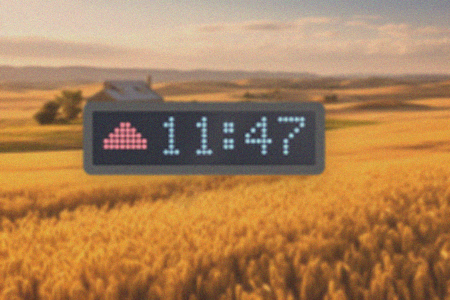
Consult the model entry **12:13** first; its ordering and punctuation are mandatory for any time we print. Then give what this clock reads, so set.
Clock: **11:47**
